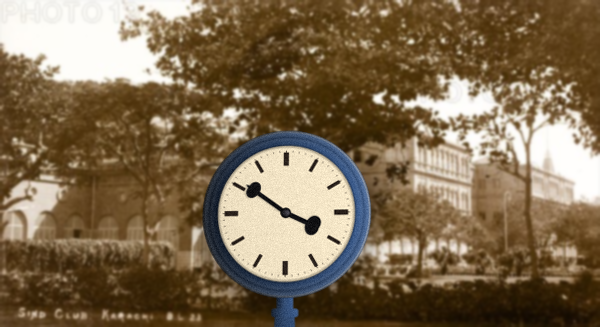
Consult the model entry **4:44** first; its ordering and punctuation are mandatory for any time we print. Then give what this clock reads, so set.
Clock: **3:51**
